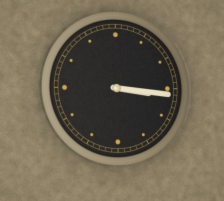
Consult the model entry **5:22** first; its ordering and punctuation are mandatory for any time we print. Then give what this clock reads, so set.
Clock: **3:16**
